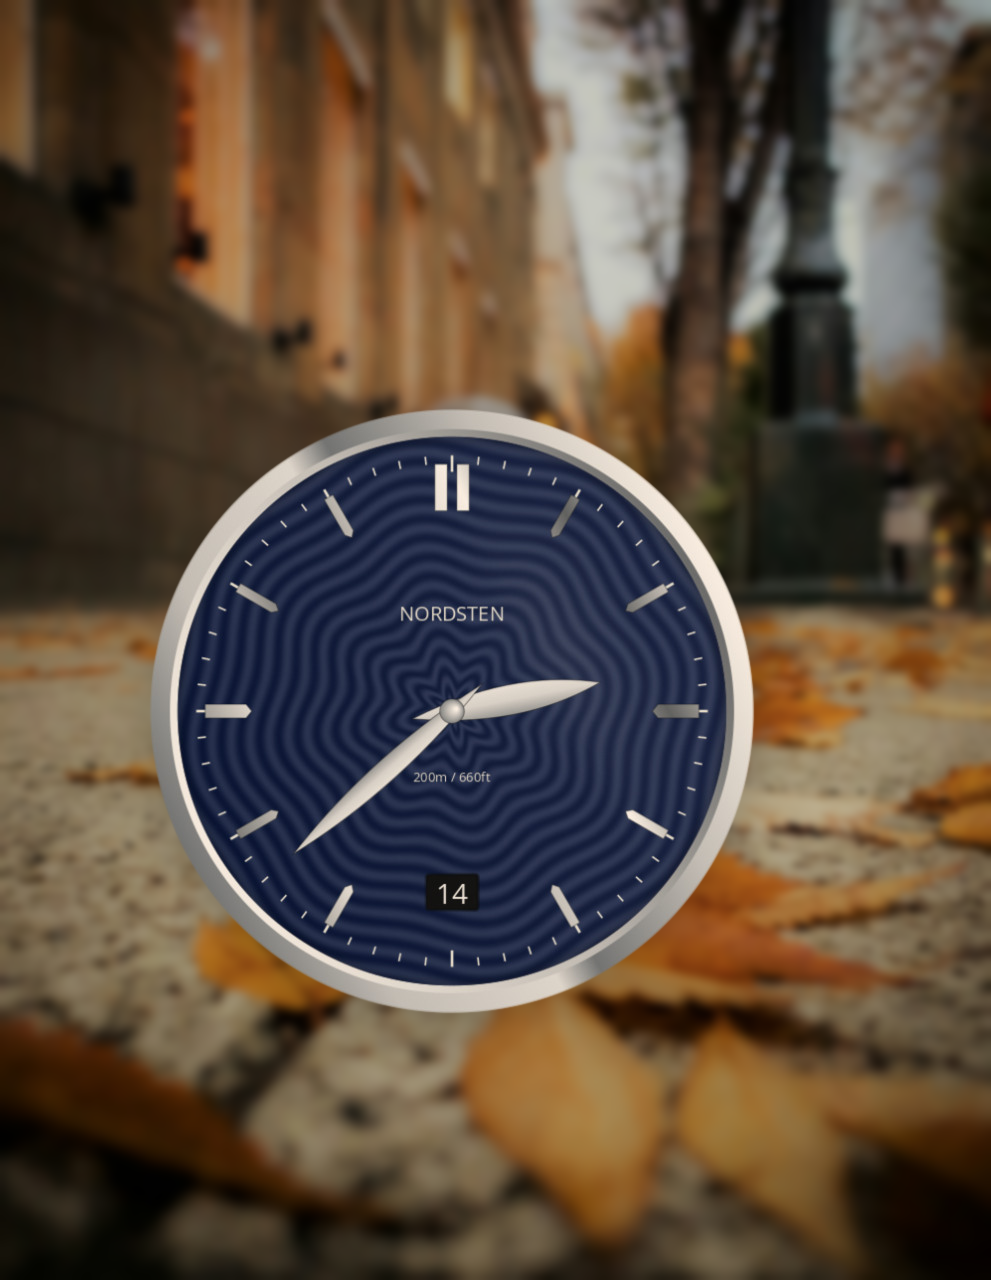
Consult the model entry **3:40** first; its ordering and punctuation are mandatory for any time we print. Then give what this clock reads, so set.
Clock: **2:38**
